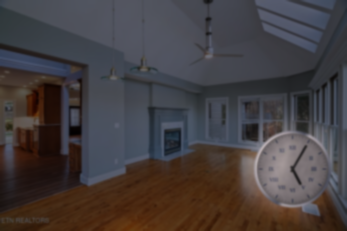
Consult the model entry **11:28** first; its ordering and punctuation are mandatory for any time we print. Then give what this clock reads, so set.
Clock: **5:05**
